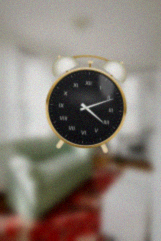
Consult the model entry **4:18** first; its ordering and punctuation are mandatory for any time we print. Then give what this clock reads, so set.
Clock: **4:11**
